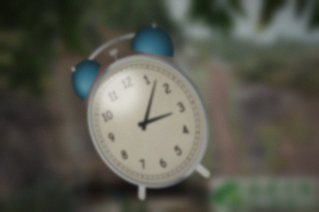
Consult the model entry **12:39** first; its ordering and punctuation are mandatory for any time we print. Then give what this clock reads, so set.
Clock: **3:07**
